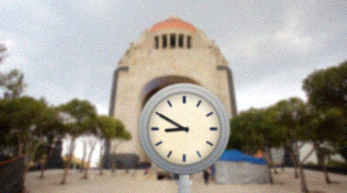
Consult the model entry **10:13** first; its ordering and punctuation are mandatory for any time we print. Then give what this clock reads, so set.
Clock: **8:50**
